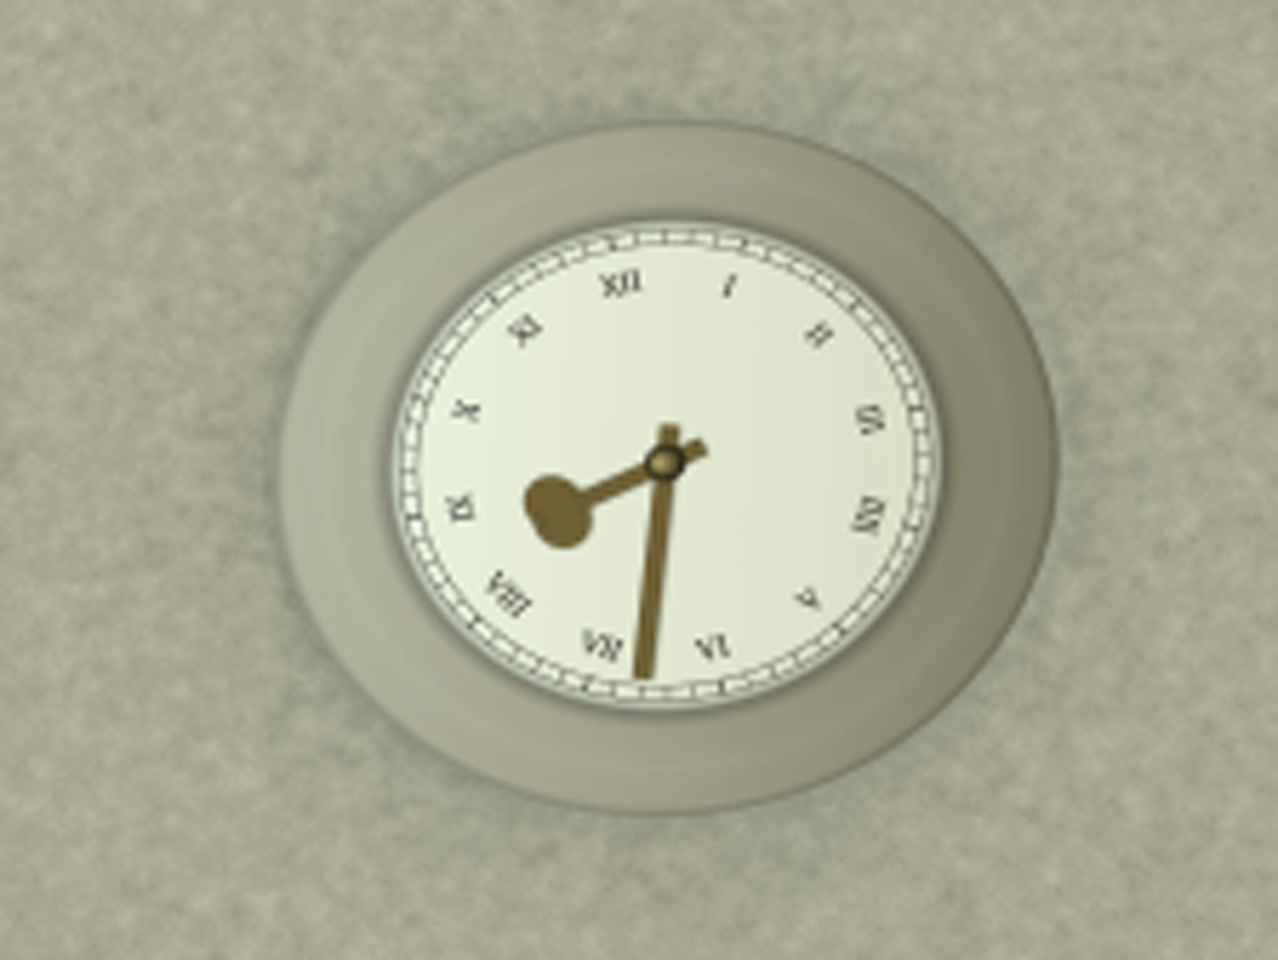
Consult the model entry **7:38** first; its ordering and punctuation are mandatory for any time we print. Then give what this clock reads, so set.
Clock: **8:33**
